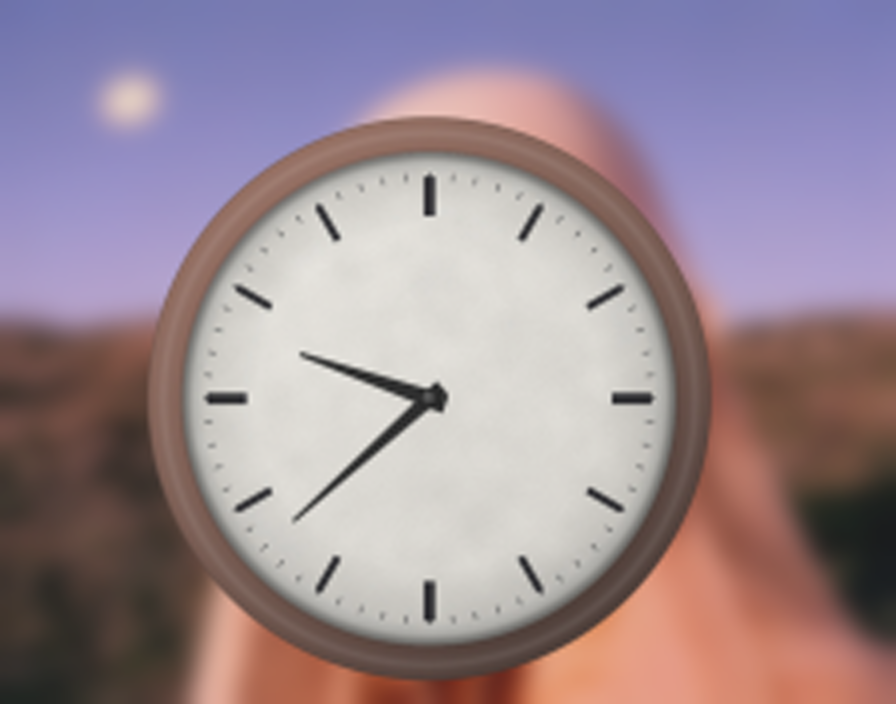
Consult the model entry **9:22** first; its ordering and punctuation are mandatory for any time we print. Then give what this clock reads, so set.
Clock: **9:38**
